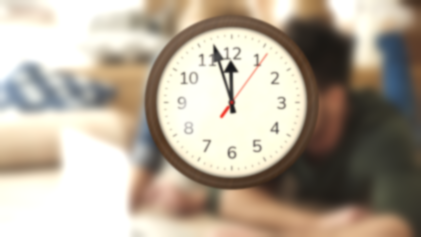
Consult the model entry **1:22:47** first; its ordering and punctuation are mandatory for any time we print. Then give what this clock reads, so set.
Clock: **11:57:06**
